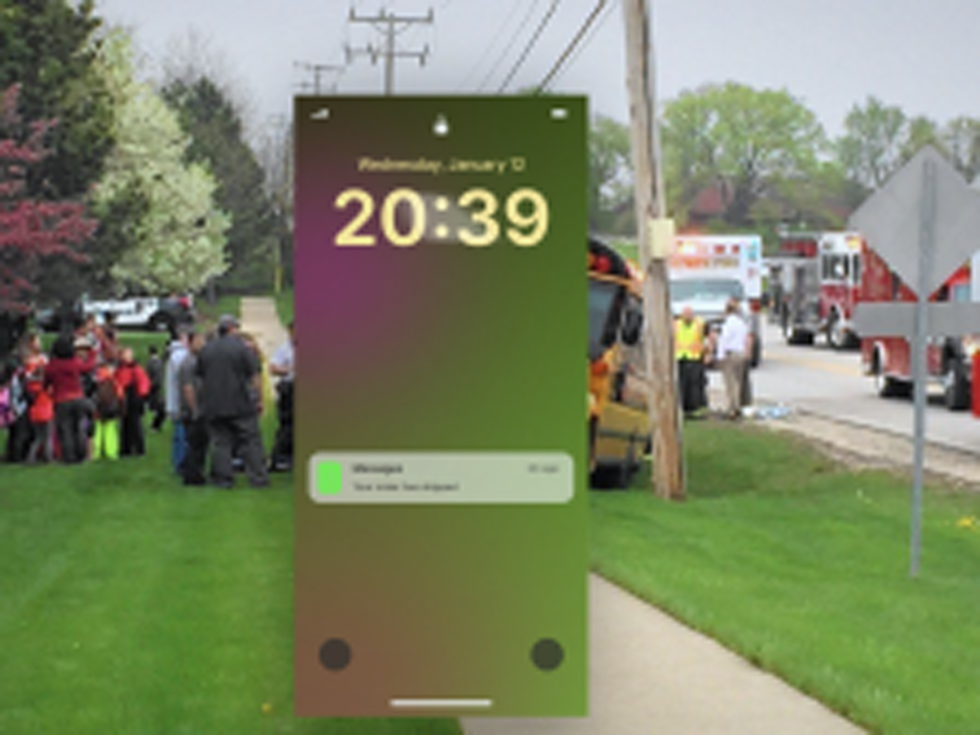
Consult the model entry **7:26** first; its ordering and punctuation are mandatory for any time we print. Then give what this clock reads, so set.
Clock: **20:39**
